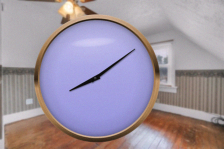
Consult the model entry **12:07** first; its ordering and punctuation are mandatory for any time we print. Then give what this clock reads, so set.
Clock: **8:09**
